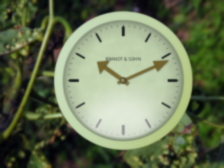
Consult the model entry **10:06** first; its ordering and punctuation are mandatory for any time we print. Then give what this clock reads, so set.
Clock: **10:11**
